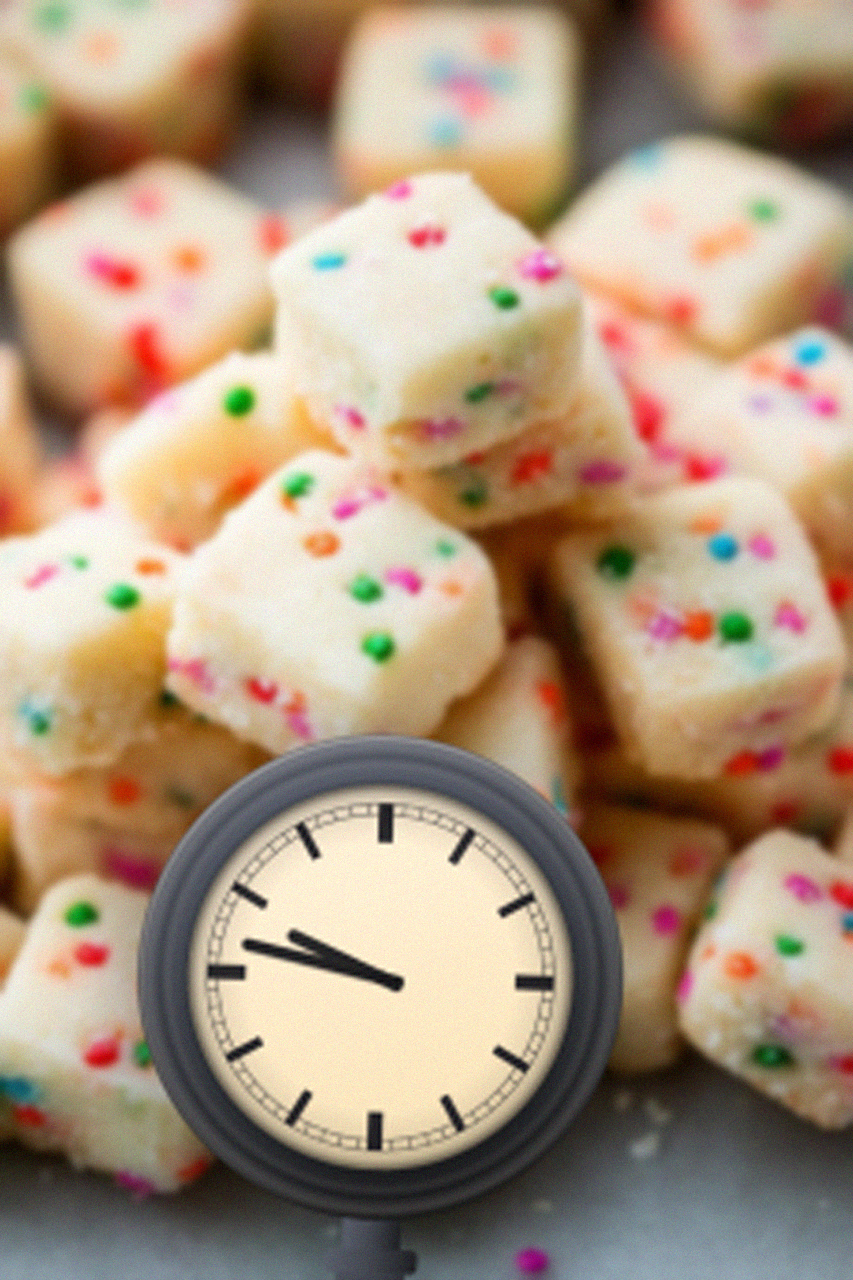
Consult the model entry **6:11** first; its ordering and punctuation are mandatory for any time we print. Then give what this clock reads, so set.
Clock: **9:47**
